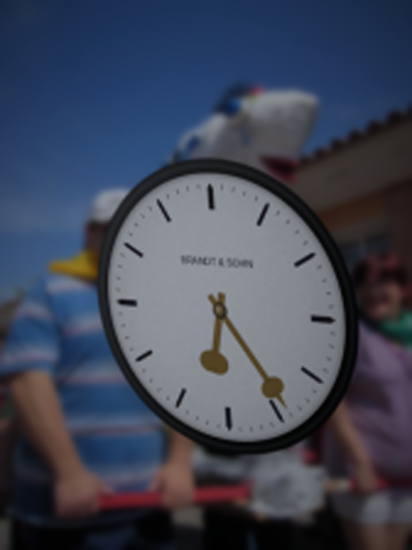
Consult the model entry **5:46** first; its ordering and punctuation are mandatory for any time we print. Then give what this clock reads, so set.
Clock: **6:24**
